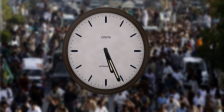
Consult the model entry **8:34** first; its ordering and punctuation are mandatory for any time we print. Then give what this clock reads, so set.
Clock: **5:26**
